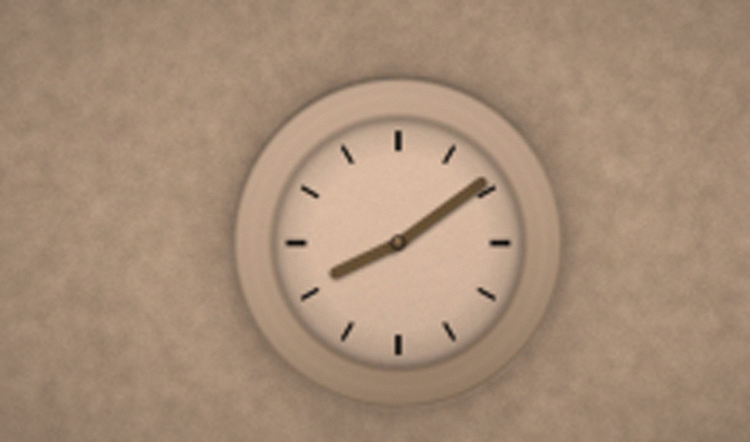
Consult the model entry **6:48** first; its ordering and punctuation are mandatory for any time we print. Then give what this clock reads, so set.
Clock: **8:09**
